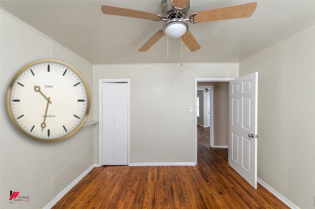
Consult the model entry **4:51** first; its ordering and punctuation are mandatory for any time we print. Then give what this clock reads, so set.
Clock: **10:32**
